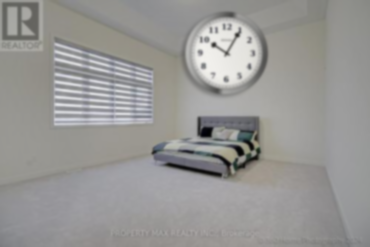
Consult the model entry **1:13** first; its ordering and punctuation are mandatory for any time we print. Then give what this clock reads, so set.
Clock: **10:05**
